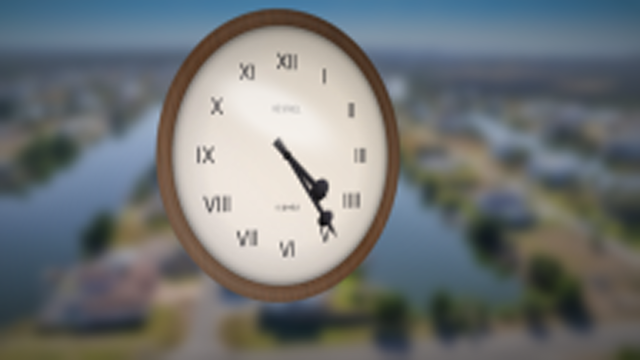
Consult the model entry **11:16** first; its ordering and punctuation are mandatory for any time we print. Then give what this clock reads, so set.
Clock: **4:24**
